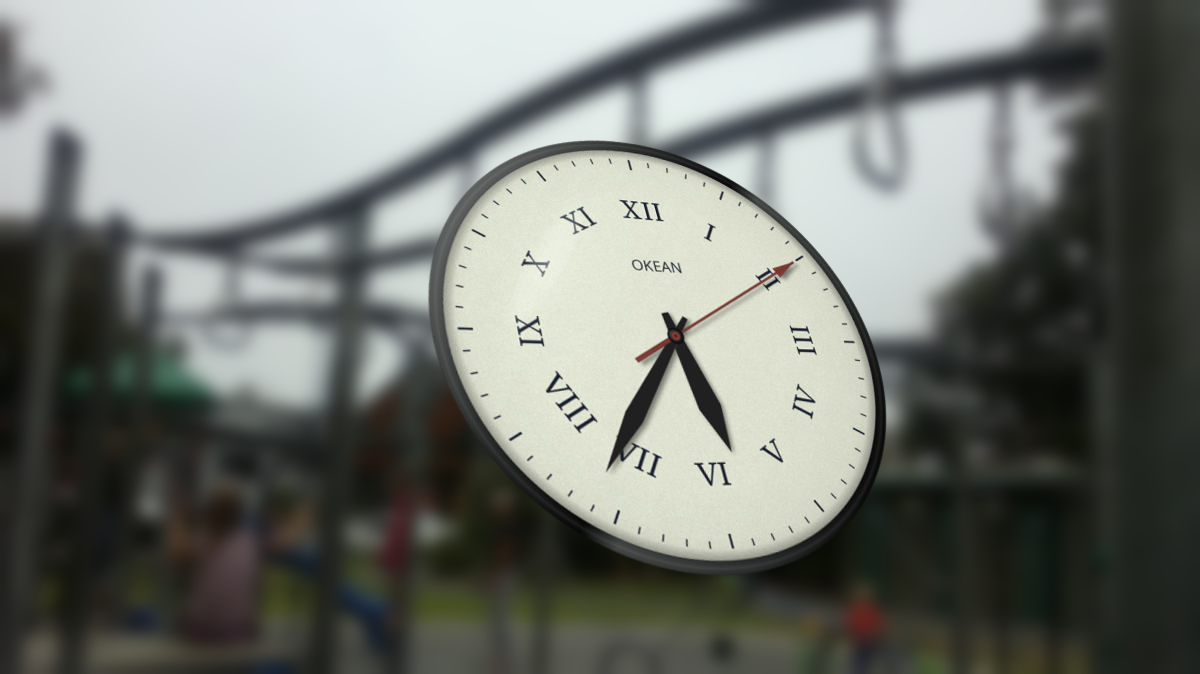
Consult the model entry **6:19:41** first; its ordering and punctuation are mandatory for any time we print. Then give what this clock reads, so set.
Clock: **5:36:10**
